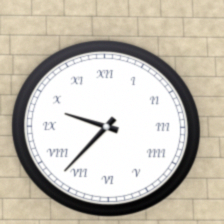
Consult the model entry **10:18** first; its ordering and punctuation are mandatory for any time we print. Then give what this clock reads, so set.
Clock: **9:37**
